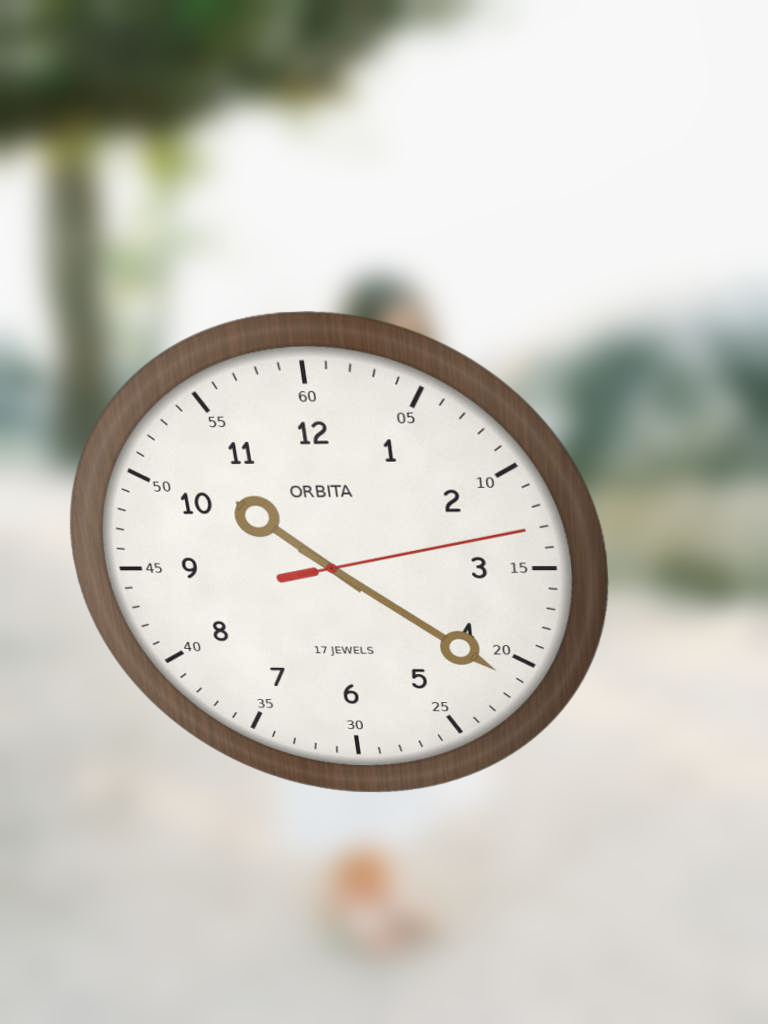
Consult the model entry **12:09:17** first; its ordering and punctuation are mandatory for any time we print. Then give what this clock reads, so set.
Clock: **10:21:13**
